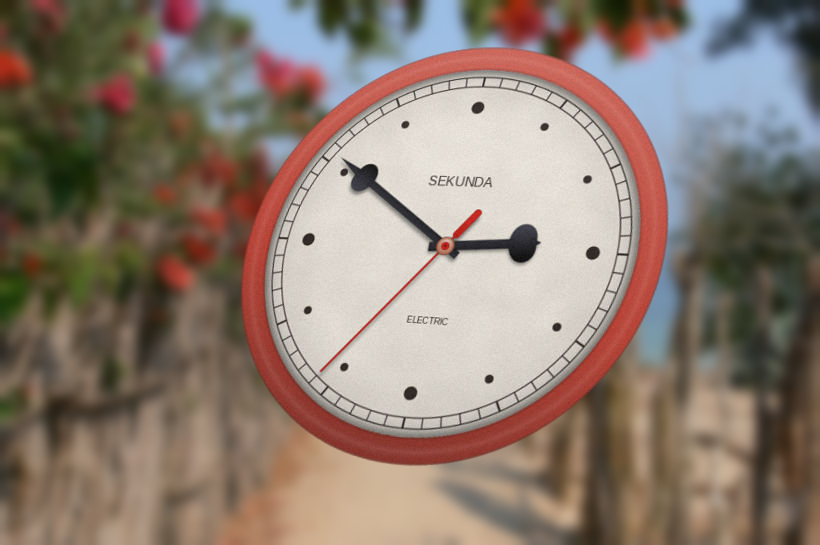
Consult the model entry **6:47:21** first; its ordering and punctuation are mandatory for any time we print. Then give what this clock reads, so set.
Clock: **2:50:36**
